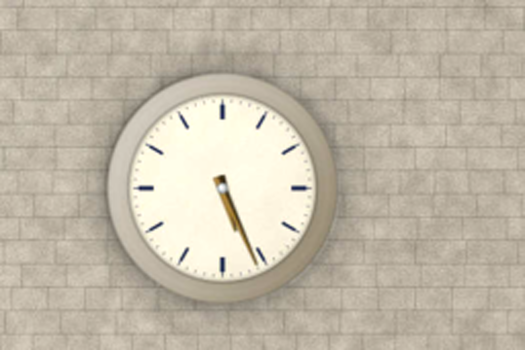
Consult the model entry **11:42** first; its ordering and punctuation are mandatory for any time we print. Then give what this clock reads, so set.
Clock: **5:26**
